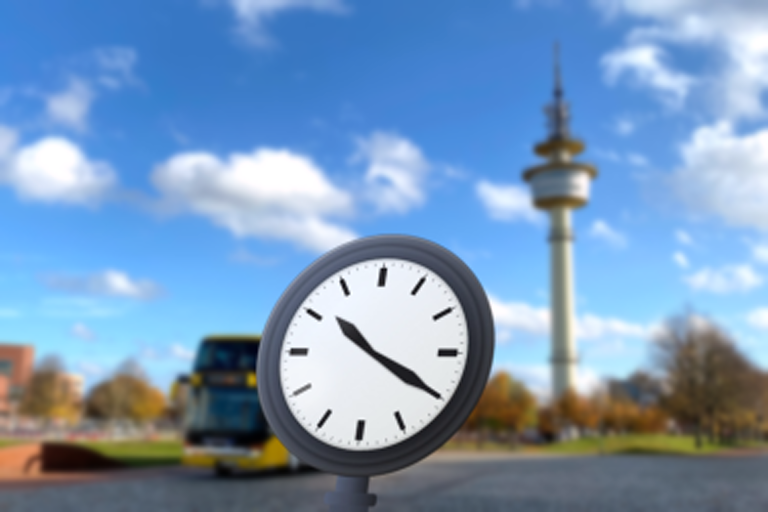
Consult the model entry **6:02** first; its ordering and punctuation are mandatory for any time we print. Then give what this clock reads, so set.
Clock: **10:20**
